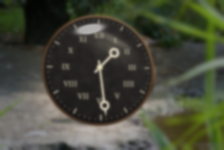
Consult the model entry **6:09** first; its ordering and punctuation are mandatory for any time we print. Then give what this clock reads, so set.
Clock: **1:29**
